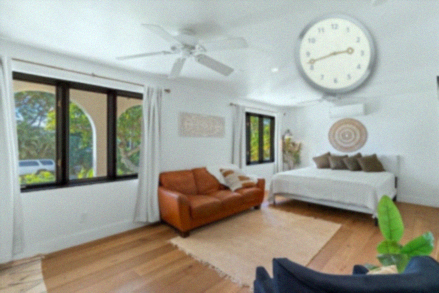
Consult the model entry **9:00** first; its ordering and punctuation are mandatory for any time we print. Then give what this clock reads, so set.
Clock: **2:42**
